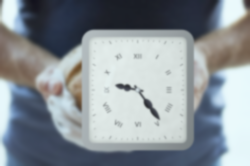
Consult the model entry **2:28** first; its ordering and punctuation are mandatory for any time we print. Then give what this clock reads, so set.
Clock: **9:24**
